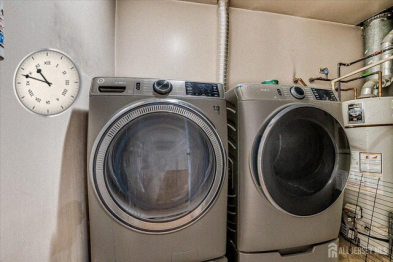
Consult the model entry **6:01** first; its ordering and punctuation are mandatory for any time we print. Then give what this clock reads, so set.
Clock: **10:48**
